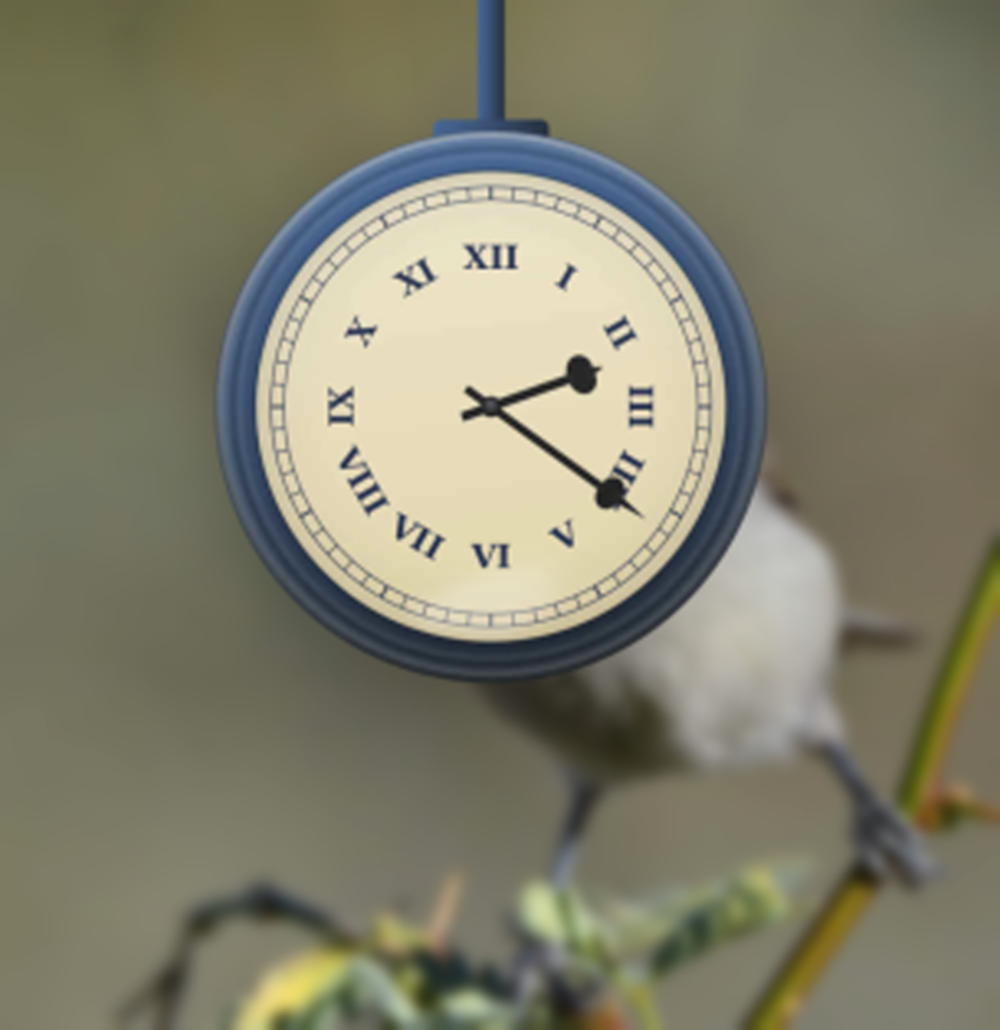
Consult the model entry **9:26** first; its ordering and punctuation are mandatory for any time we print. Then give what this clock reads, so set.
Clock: **2:21**
